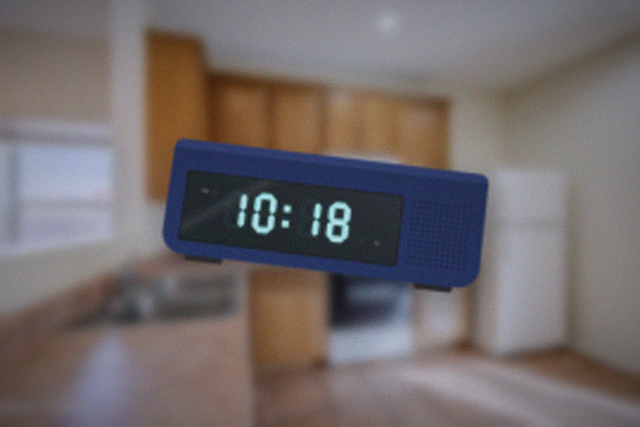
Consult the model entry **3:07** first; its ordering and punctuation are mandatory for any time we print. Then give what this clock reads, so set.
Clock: **10:18**
